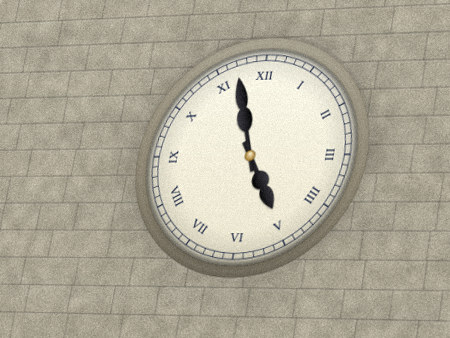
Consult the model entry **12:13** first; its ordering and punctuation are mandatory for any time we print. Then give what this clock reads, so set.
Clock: **4:57**
